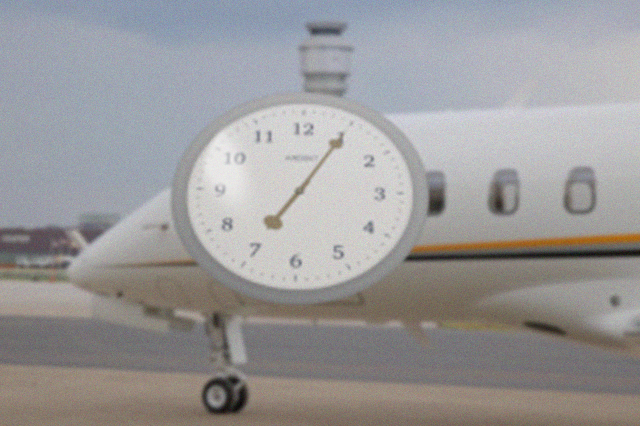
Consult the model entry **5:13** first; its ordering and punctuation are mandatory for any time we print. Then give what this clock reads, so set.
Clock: **7:05**
